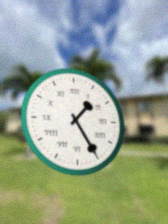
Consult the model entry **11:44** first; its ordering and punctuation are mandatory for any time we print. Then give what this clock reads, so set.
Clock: **1:25**
